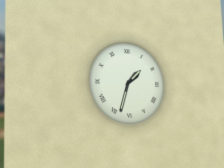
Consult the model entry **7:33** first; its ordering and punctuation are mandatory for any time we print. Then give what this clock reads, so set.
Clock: **1:33**
